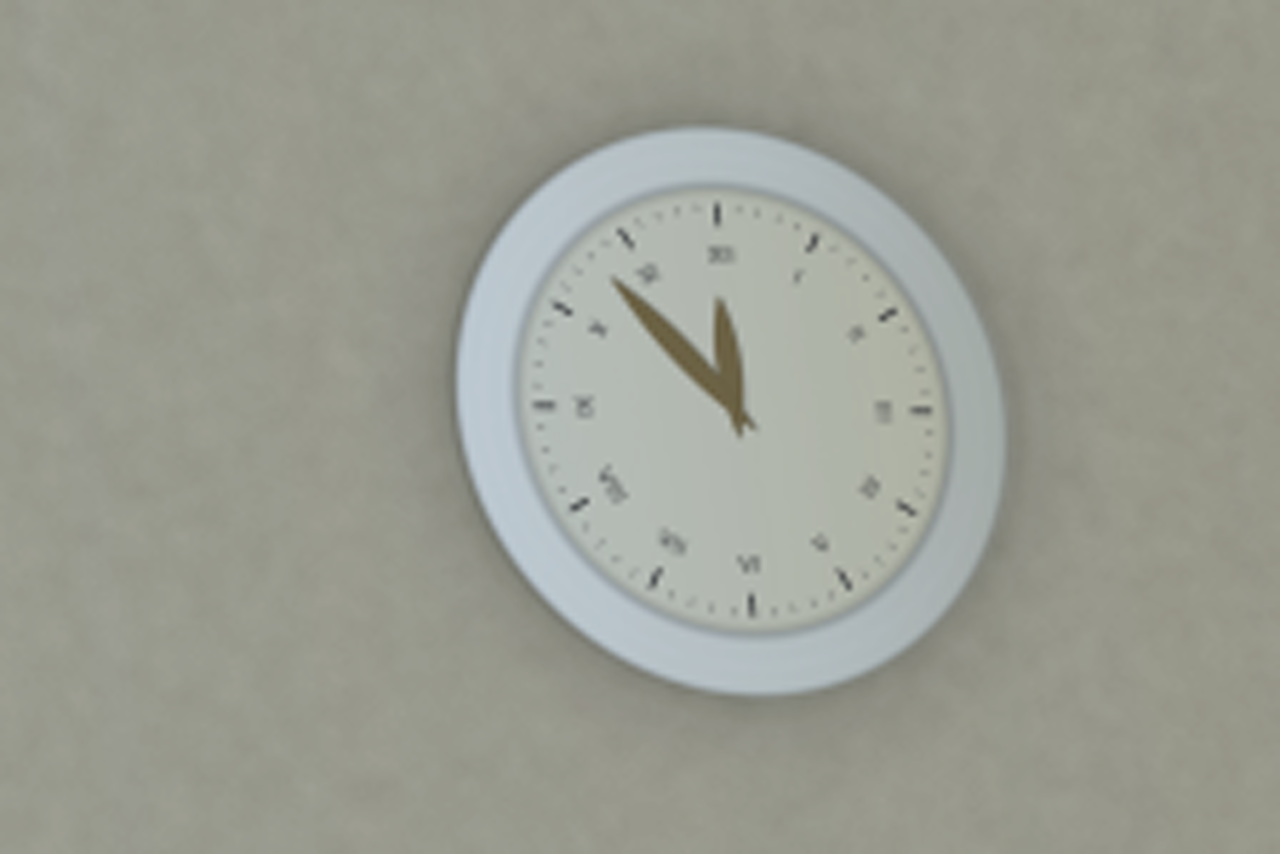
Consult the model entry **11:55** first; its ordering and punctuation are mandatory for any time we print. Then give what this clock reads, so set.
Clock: **11:53**
